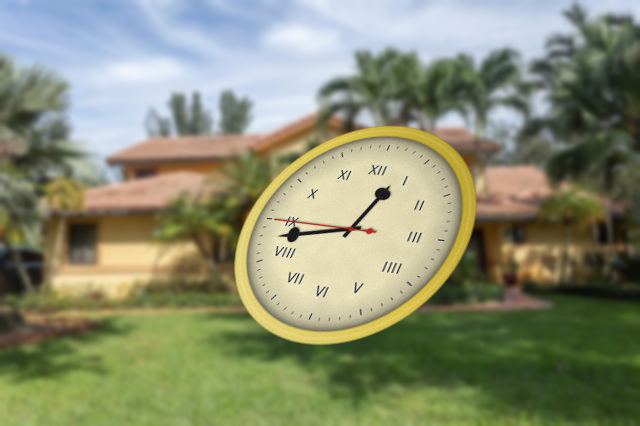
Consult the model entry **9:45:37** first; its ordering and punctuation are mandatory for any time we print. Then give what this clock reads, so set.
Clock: **12:42:45**
